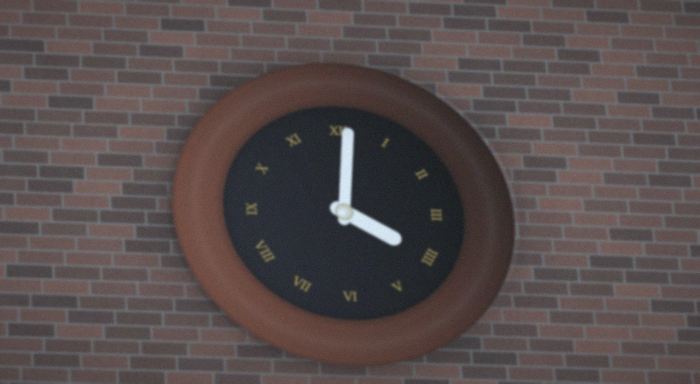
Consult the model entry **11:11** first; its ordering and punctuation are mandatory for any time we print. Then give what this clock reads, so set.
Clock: **4:01**
